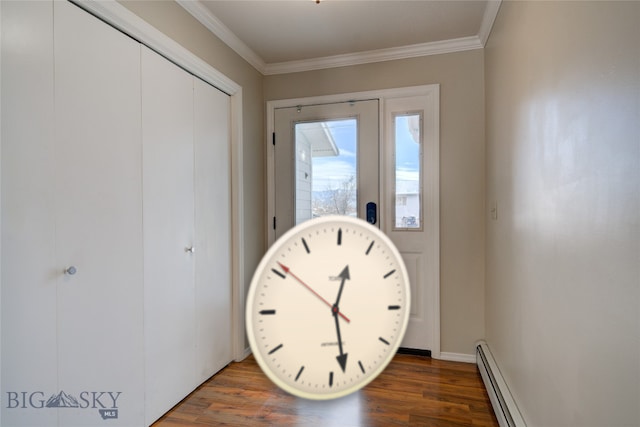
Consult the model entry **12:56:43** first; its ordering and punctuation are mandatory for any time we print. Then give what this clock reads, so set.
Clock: **12:27:51**
